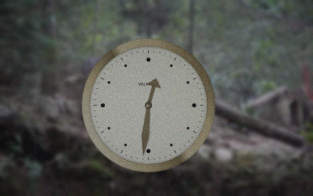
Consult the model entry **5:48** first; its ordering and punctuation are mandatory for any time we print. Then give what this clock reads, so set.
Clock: **12:31**
